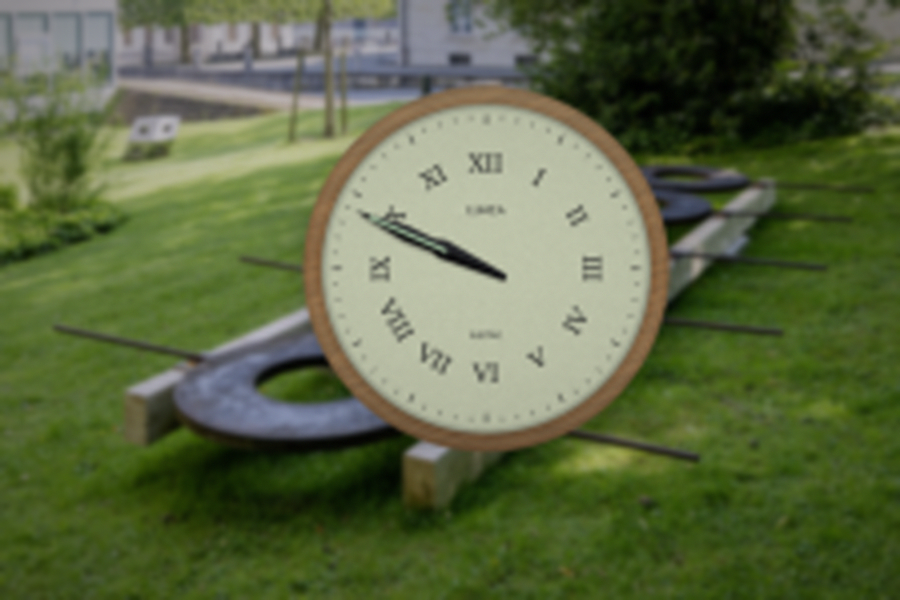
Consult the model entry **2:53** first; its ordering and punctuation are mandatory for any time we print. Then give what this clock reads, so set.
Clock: **9:49**
